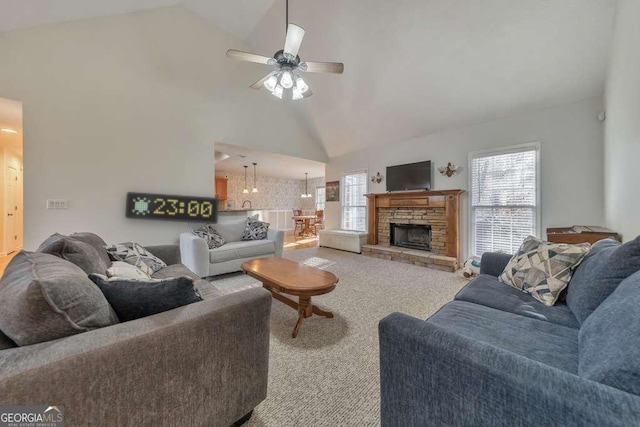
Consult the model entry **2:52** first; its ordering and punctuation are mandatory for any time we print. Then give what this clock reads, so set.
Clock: **23:00**
